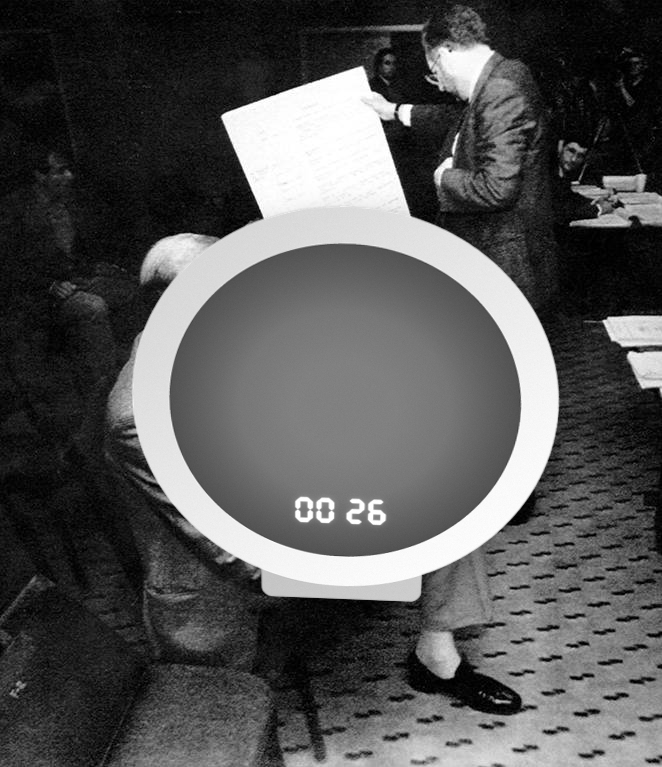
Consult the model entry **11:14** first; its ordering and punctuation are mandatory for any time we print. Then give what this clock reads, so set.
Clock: **0:26**
